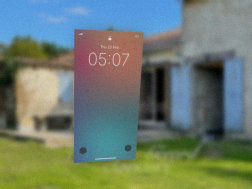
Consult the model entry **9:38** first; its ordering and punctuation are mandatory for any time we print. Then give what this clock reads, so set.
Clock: **5:07**
